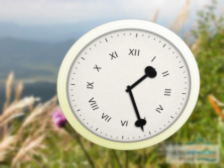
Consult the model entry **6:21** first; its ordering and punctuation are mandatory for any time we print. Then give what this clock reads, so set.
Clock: **1:26**
